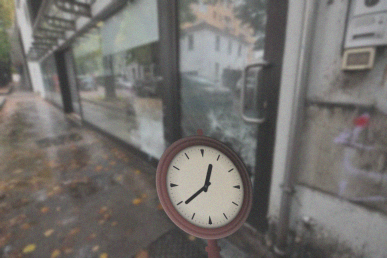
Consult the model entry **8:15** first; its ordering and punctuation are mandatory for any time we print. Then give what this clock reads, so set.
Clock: **12:39**
